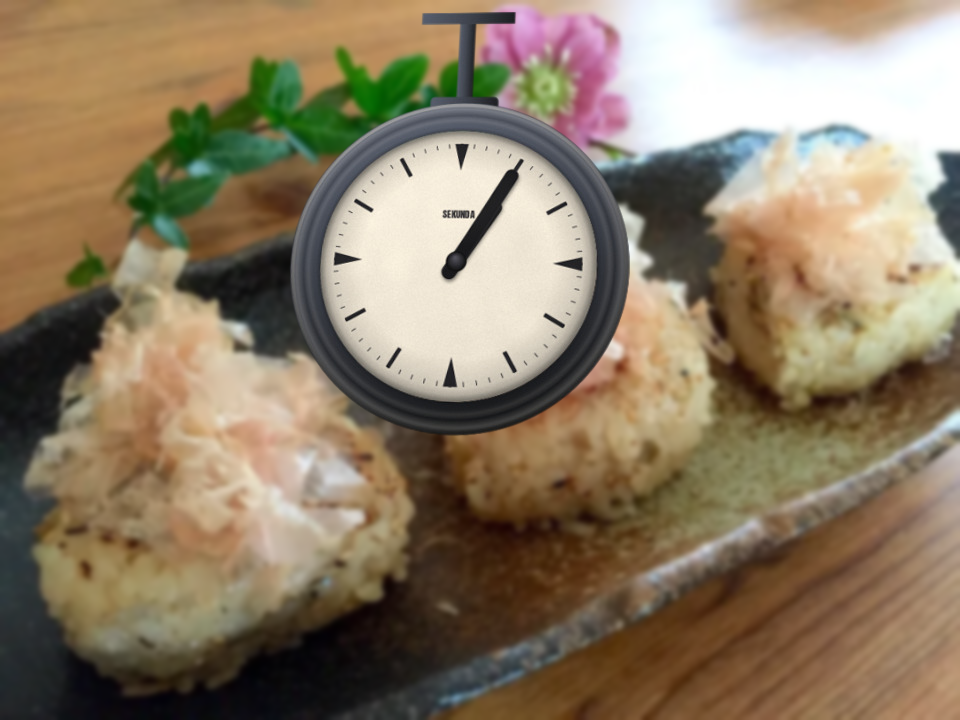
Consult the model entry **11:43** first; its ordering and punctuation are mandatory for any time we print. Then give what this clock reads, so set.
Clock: **1:05**
